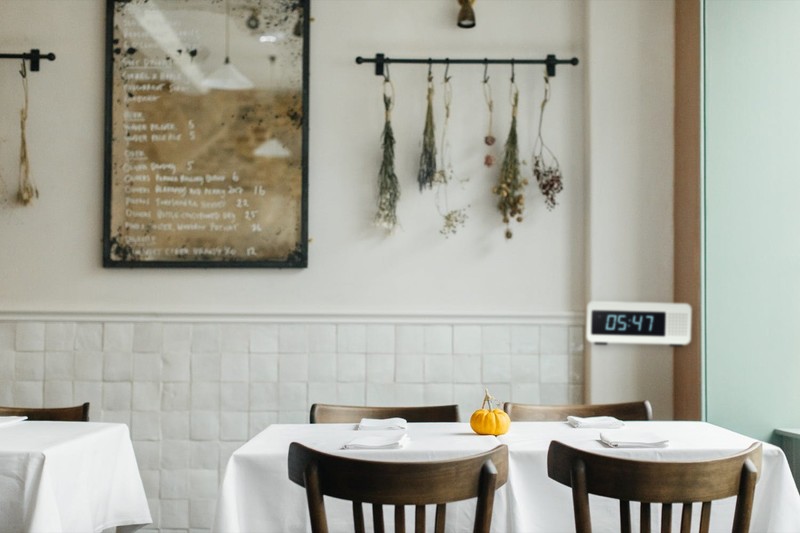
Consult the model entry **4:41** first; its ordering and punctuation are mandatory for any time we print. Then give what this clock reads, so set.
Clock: **5:47**
